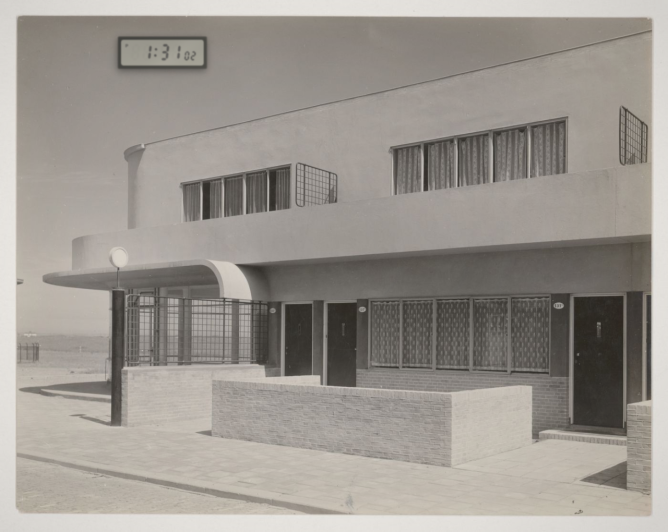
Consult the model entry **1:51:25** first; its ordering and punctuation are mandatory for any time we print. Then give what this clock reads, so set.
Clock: **1:31:02**
